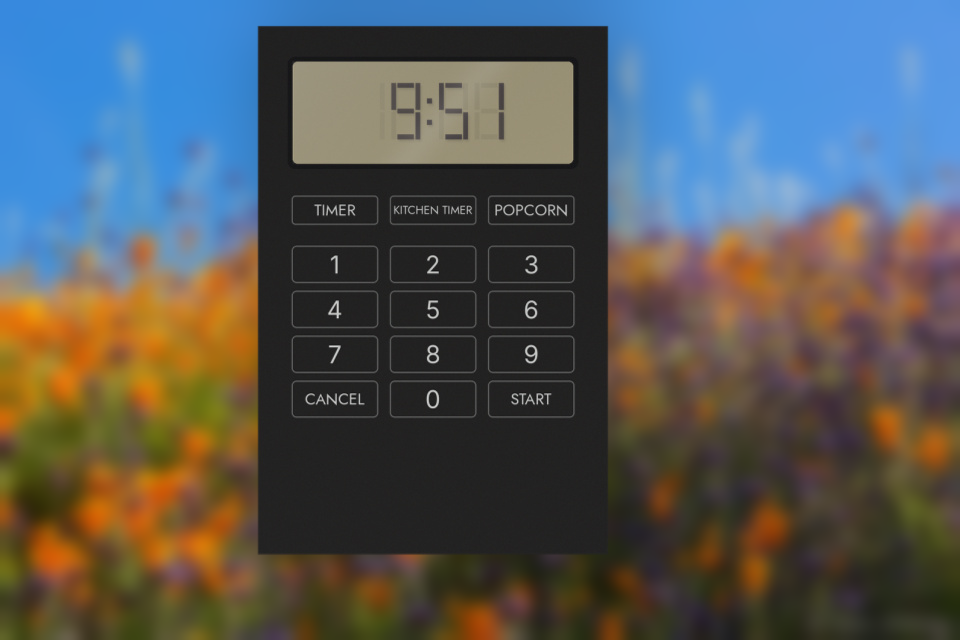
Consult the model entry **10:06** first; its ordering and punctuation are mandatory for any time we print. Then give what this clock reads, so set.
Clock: **9:51**
